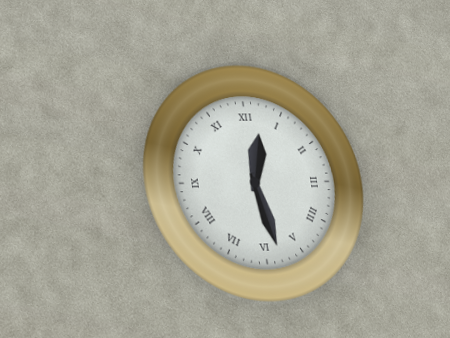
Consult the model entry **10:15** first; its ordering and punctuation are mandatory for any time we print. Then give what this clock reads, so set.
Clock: **12:28**
